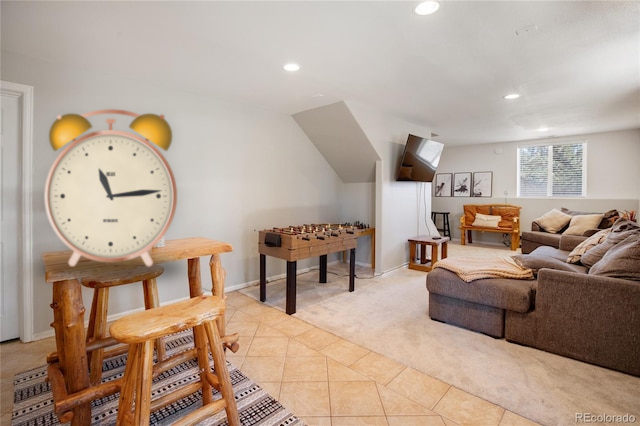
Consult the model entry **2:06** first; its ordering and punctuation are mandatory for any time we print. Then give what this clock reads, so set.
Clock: **11:14**
